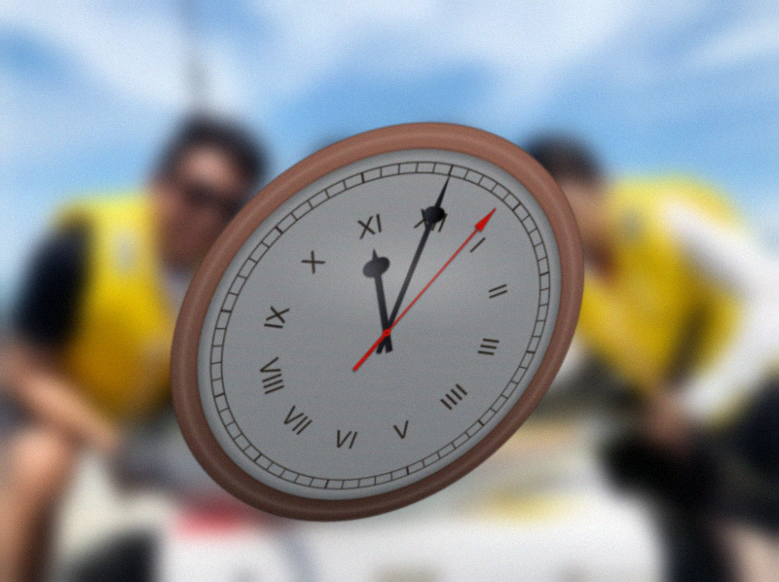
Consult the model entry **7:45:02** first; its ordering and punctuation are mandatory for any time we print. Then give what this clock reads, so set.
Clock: **11:00:04**
